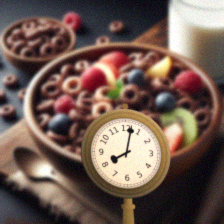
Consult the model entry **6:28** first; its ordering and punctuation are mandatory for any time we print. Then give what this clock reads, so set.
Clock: **8:02**
